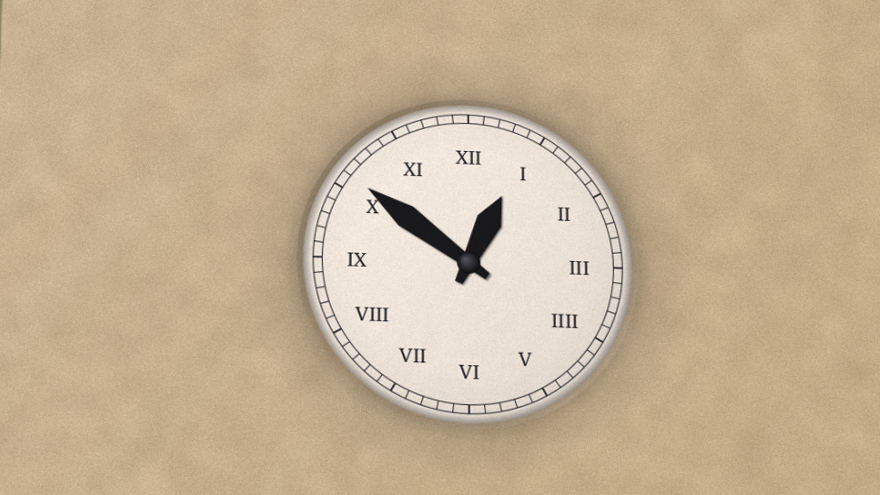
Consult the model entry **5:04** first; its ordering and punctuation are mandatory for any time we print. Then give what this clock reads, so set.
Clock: **12:51**
